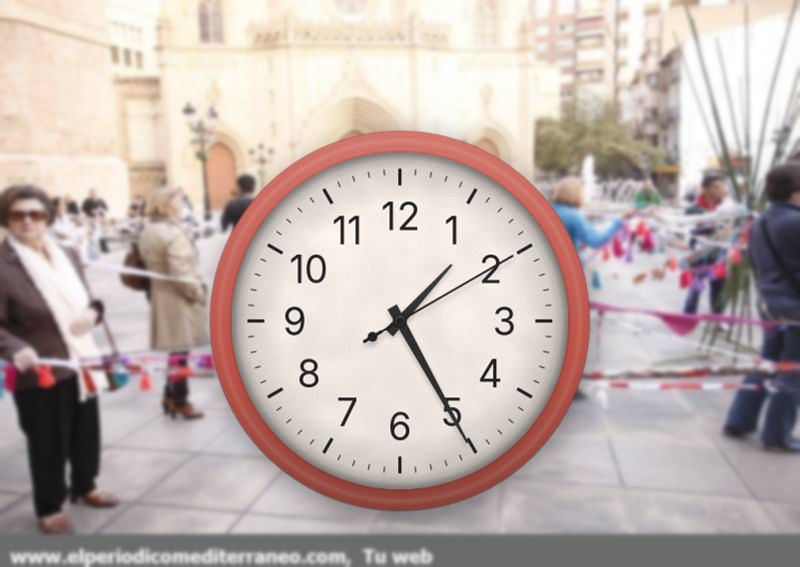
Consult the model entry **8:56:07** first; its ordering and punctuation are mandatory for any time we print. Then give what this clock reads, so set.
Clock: **1:25:10**
